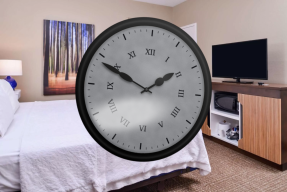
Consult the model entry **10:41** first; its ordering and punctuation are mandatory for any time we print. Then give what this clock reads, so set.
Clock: **1:49**
